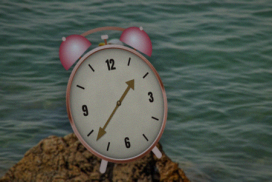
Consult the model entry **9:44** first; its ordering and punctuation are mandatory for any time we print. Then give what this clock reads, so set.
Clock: **1:38**
